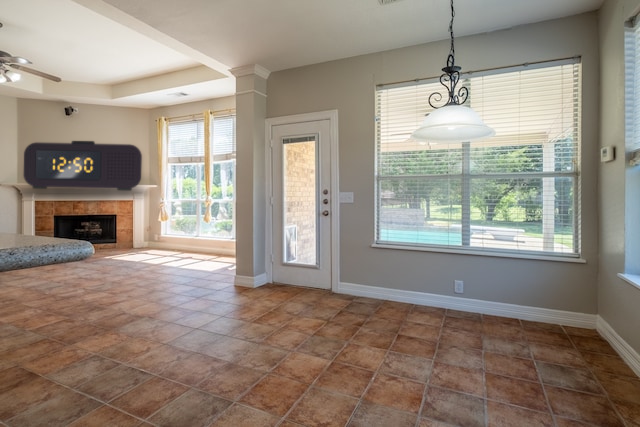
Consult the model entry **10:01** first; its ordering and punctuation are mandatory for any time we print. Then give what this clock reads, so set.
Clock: **12:50**
